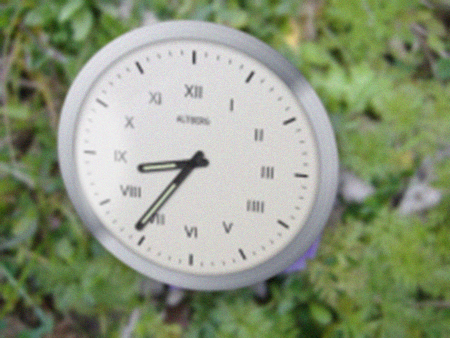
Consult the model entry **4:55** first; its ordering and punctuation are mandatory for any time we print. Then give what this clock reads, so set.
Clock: **8:36**
